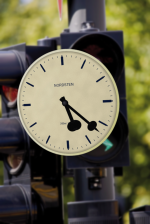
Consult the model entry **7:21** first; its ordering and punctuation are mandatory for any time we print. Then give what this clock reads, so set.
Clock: **5:22**
